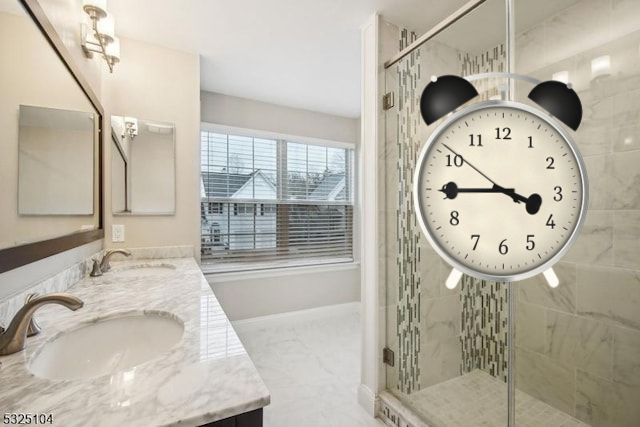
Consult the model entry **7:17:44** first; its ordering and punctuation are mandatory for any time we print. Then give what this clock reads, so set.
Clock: **3:44:51**
